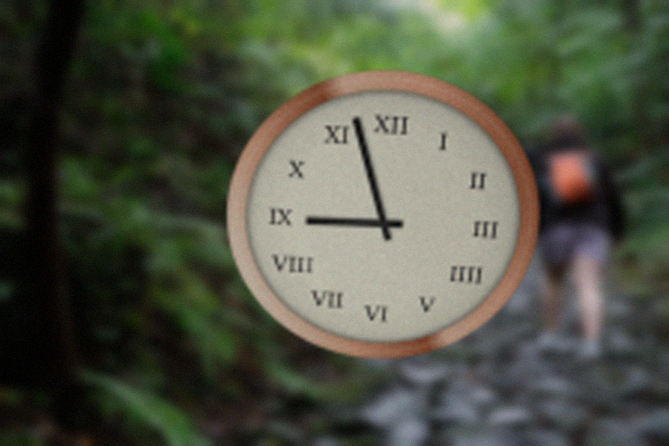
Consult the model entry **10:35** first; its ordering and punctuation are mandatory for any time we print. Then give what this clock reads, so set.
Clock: **8:57**
